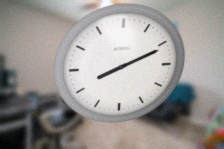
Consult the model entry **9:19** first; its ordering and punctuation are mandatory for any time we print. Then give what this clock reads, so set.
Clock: **8:11**
